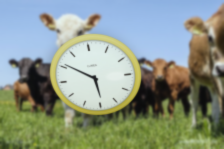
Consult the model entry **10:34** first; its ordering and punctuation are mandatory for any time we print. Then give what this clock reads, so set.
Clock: **5:51**
